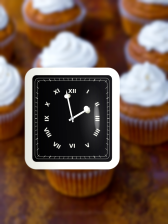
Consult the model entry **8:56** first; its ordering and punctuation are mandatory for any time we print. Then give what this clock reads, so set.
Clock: **1:58**
